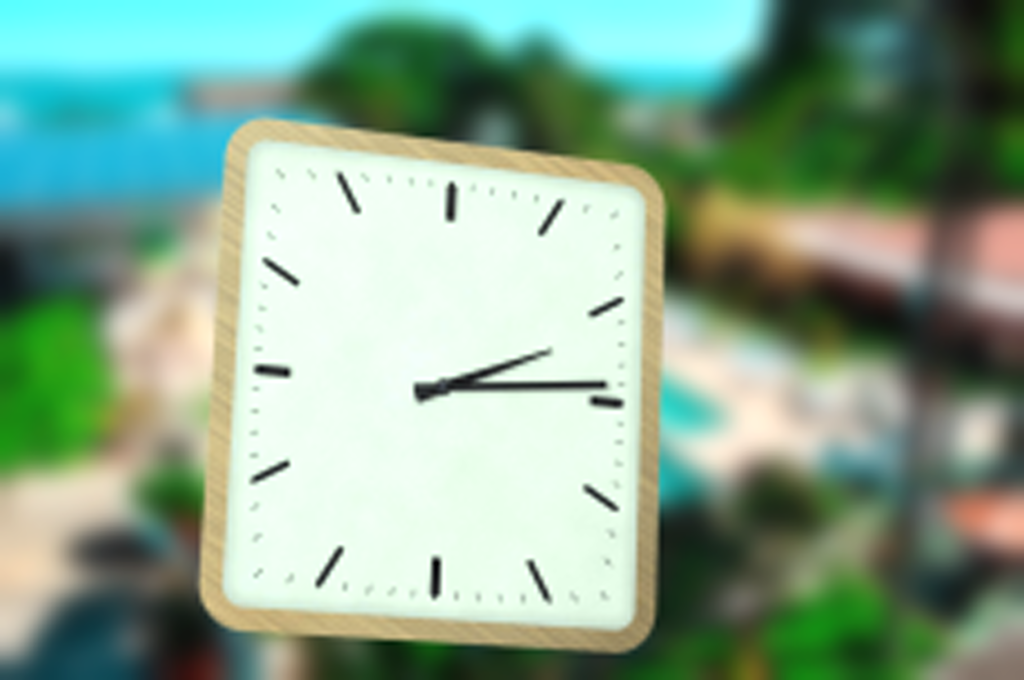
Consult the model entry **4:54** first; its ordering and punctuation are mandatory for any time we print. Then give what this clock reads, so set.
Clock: **2:14**
